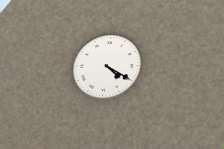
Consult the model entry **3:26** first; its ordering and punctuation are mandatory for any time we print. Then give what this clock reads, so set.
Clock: **4:20**
